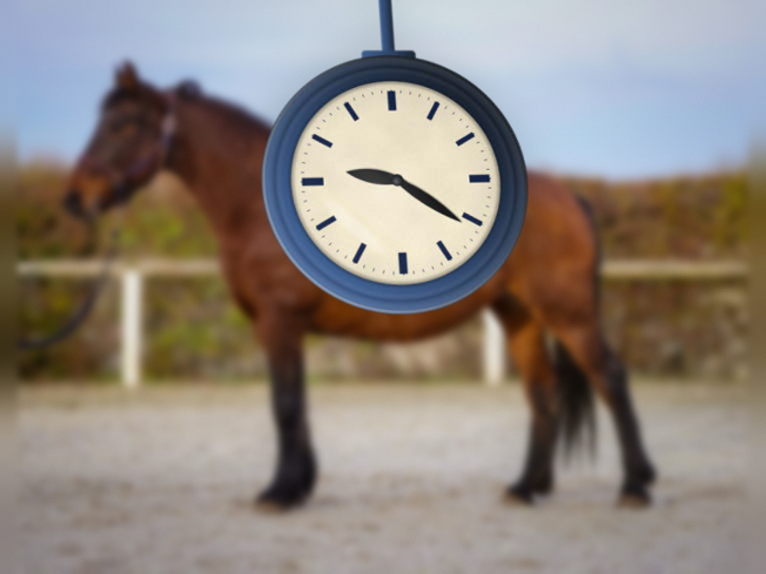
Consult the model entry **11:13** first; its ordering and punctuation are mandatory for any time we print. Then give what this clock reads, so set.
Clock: **9:21**
